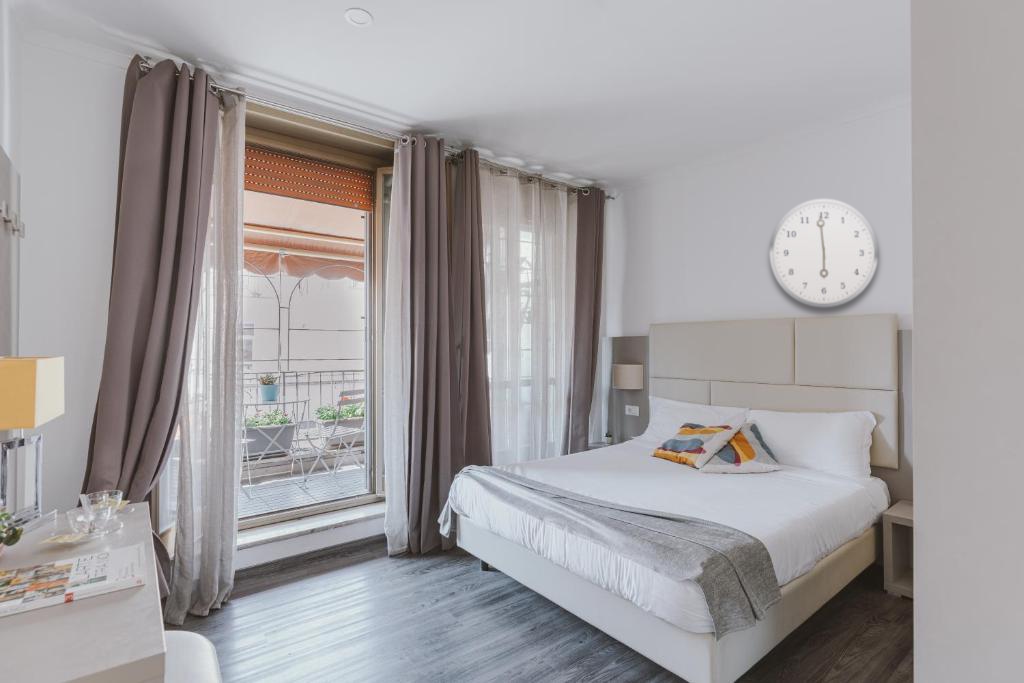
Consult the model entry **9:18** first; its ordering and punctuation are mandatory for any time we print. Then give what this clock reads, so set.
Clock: **5:59**
